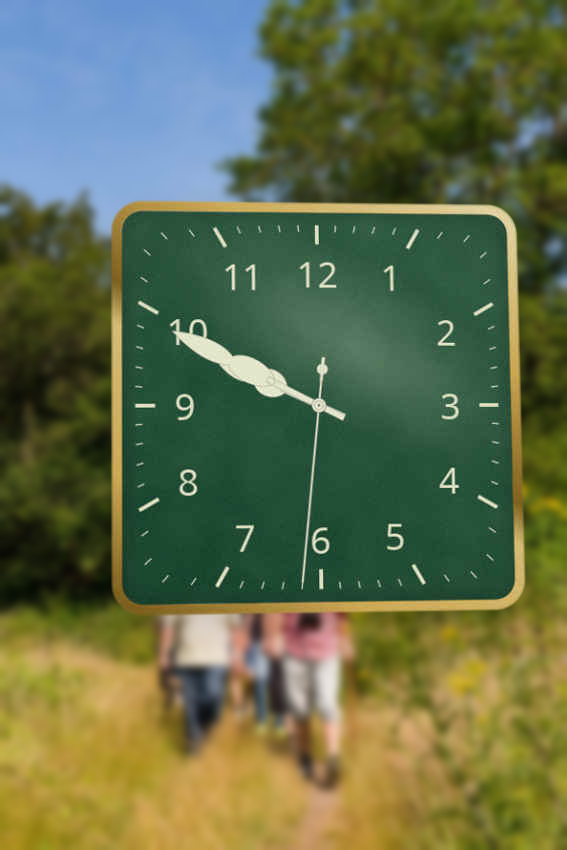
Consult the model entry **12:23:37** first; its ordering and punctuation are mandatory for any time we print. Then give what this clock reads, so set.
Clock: **9:49:31**
